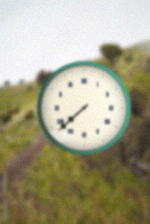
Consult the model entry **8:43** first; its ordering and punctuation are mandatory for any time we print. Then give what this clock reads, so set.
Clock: **7:38**
